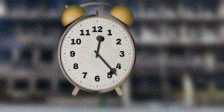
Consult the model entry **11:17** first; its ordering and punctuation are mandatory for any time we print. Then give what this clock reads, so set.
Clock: **12:23**
